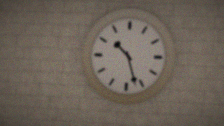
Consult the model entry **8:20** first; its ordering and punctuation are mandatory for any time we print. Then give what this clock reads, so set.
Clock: **10:27**
